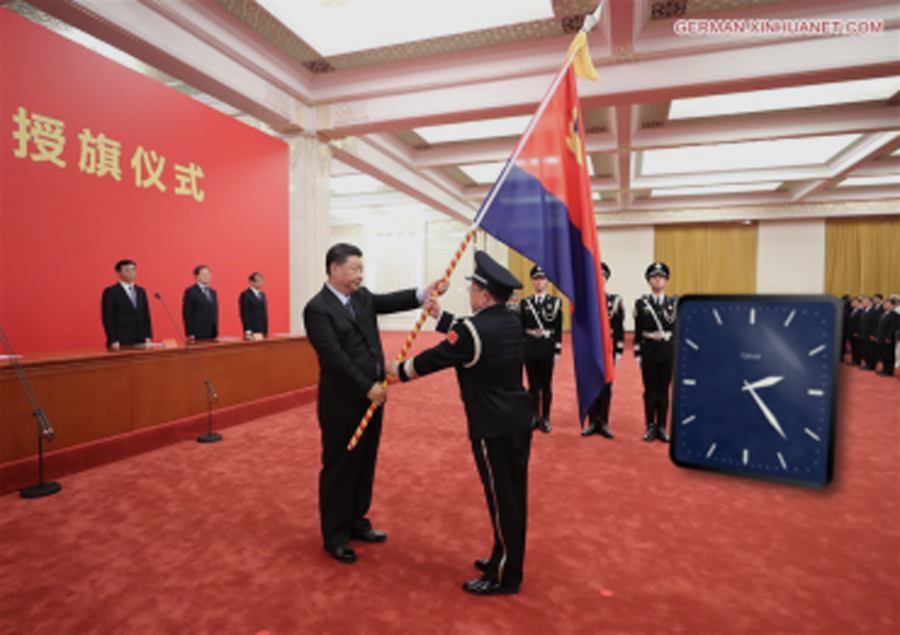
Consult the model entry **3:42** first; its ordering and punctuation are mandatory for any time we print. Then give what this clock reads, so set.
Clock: **2:23**
